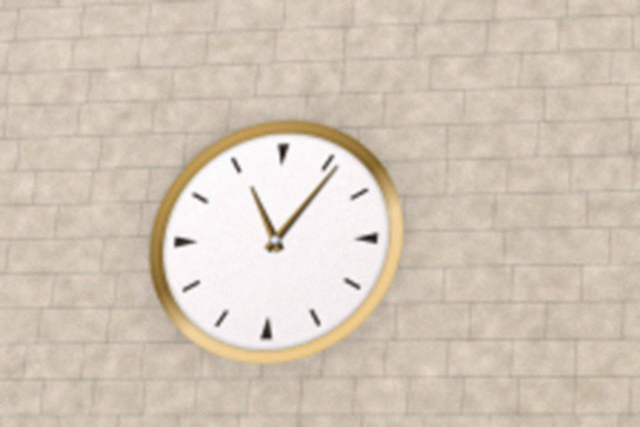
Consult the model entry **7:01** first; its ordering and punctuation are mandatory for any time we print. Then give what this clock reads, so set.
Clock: **11:06**
